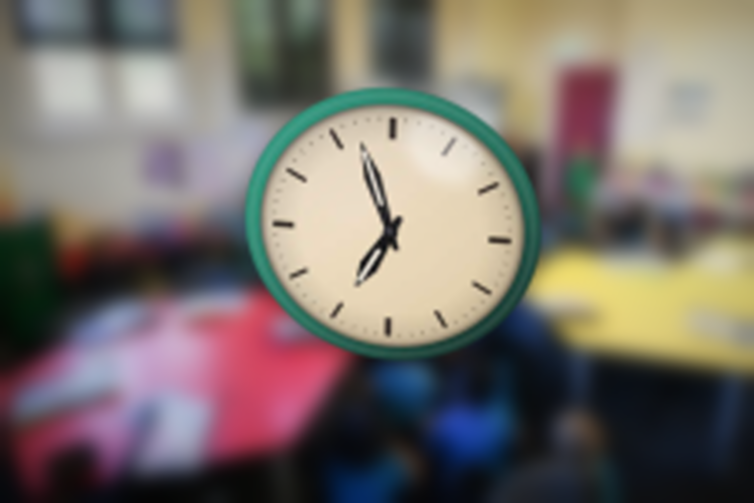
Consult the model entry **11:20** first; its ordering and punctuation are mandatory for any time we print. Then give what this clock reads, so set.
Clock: **6:57**
